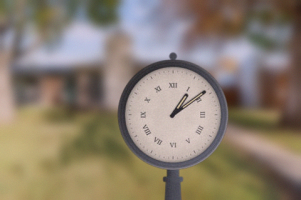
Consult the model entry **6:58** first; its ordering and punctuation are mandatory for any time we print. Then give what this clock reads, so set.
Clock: **1:09**
